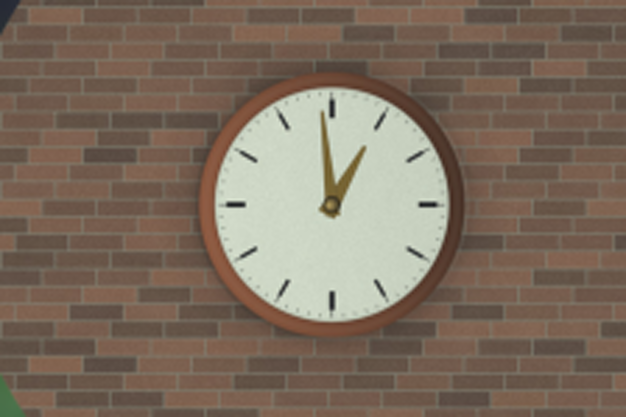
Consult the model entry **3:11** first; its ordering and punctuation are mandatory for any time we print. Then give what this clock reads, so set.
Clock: **12:59**
